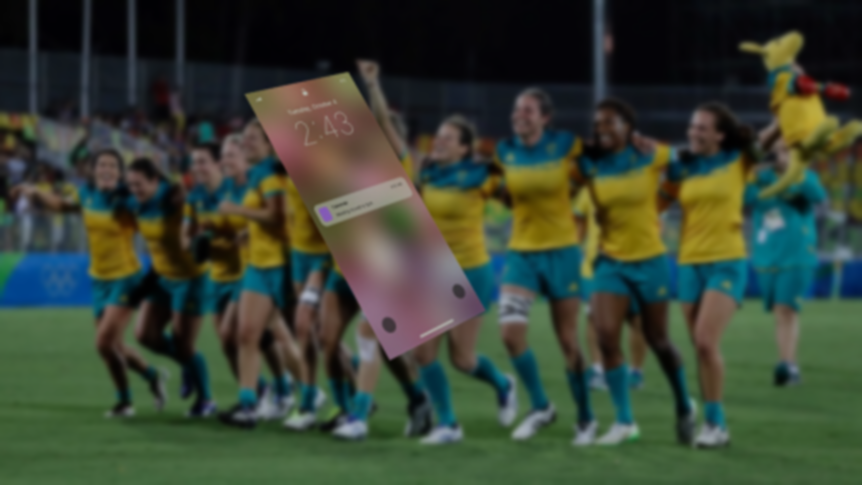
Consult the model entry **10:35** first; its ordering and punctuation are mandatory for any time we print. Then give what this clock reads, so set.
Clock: **2:43**
